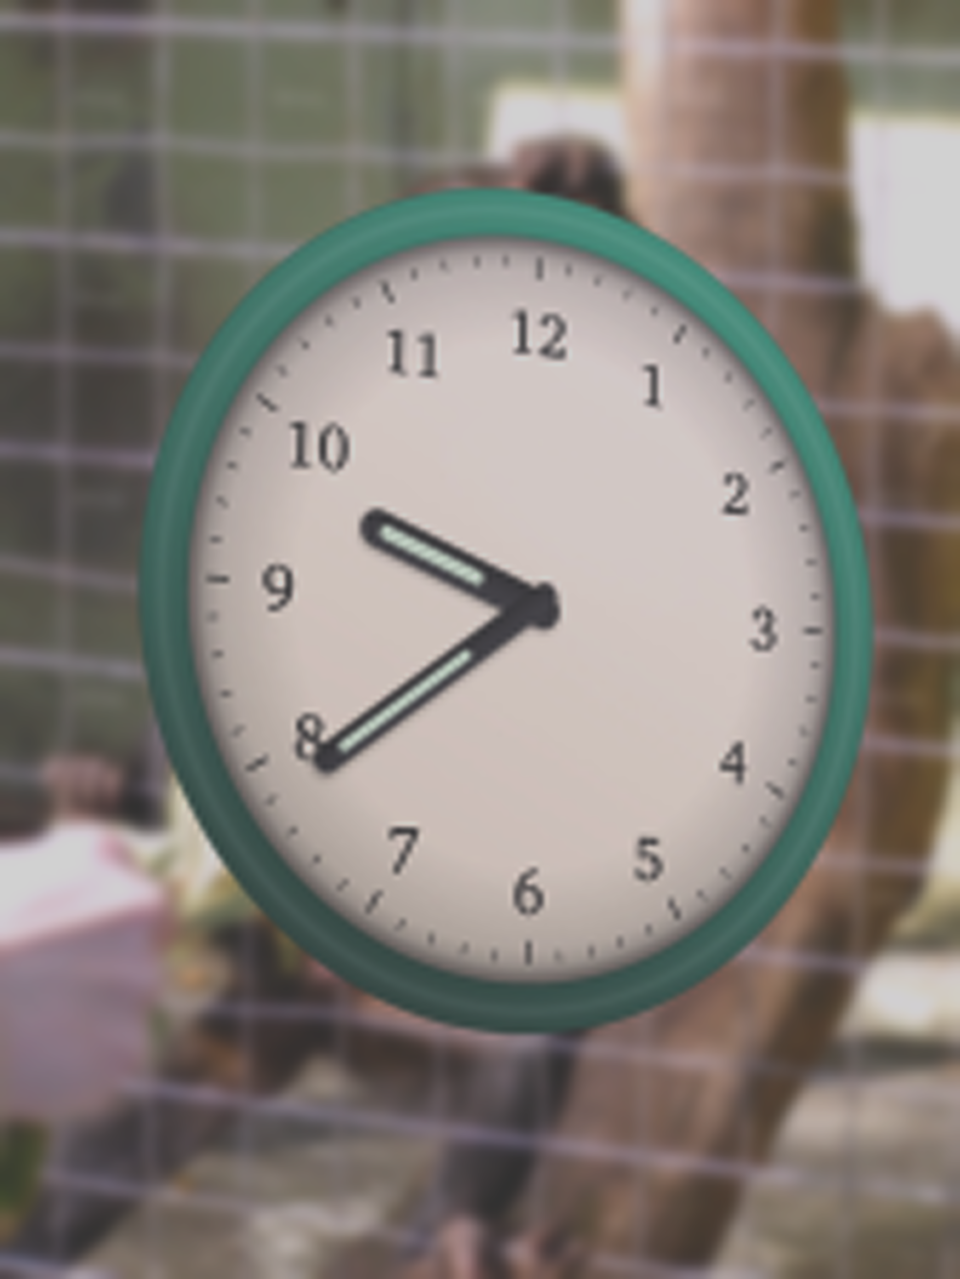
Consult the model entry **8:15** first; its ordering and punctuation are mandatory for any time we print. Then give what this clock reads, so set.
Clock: **9:39**
